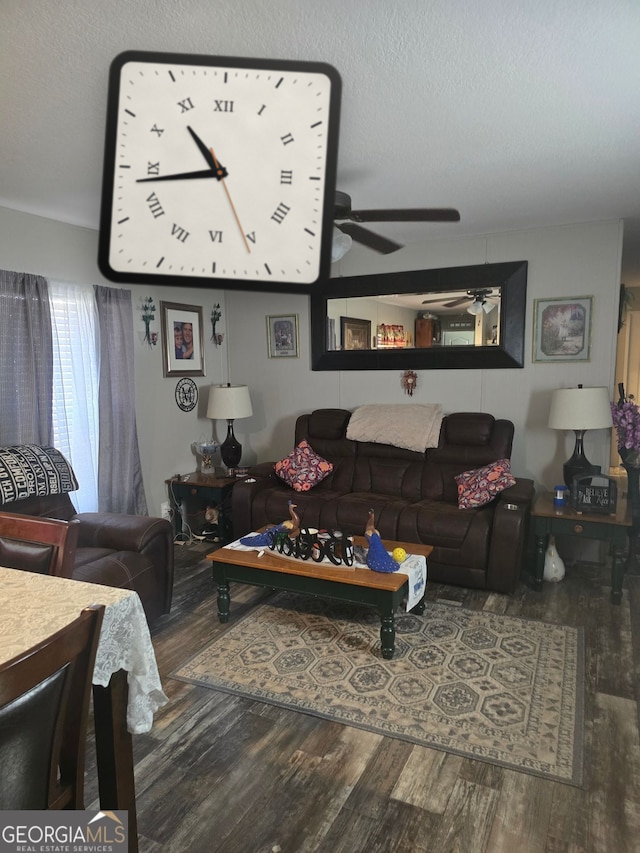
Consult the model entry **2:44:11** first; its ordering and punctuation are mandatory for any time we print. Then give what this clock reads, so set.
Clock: **10:43:26**
